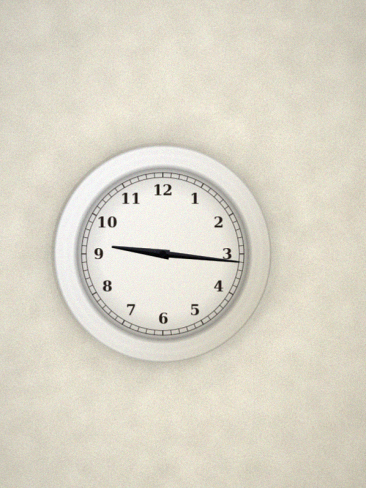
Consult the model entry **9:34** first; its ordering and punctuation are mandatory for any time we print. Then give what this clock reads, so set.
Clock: **9:16**
